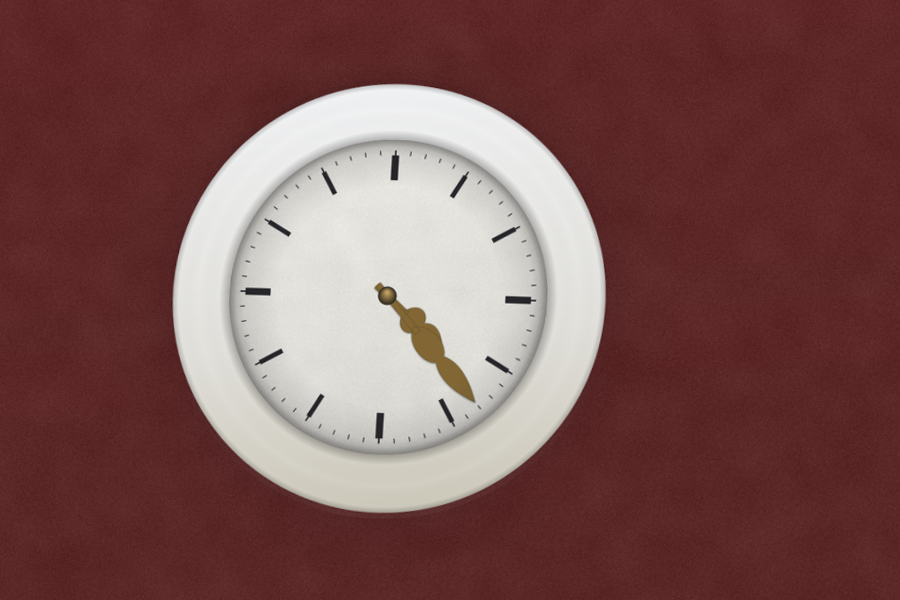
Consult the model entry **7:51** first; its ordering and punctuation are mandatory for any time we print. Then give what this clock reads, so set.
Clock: **4:23**
